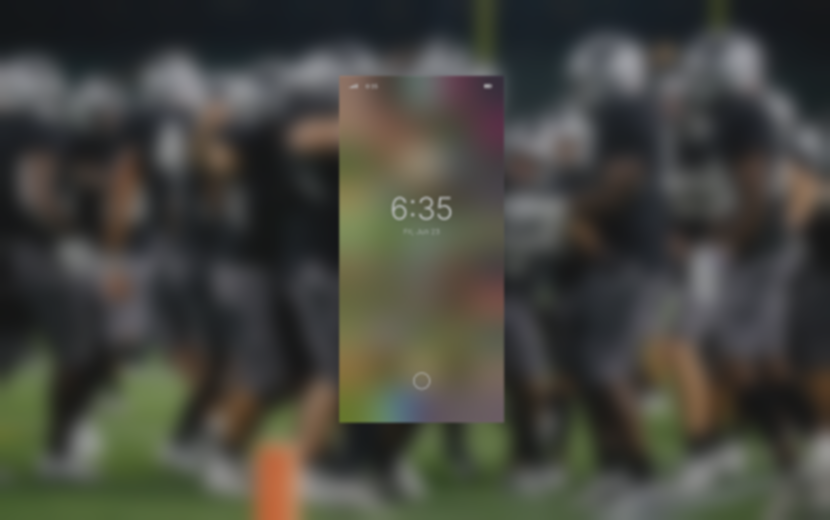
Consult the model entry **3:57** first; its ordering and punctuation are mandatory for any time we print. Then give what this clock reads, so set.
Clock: **6:35**
